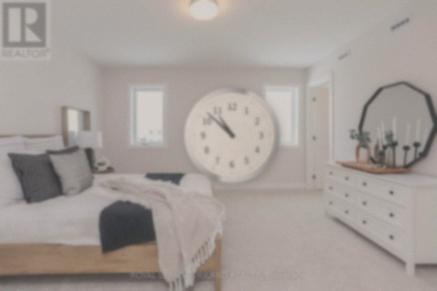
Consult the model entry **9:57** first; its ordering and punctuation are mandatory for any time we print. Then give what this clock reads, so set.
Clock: **10:52**
